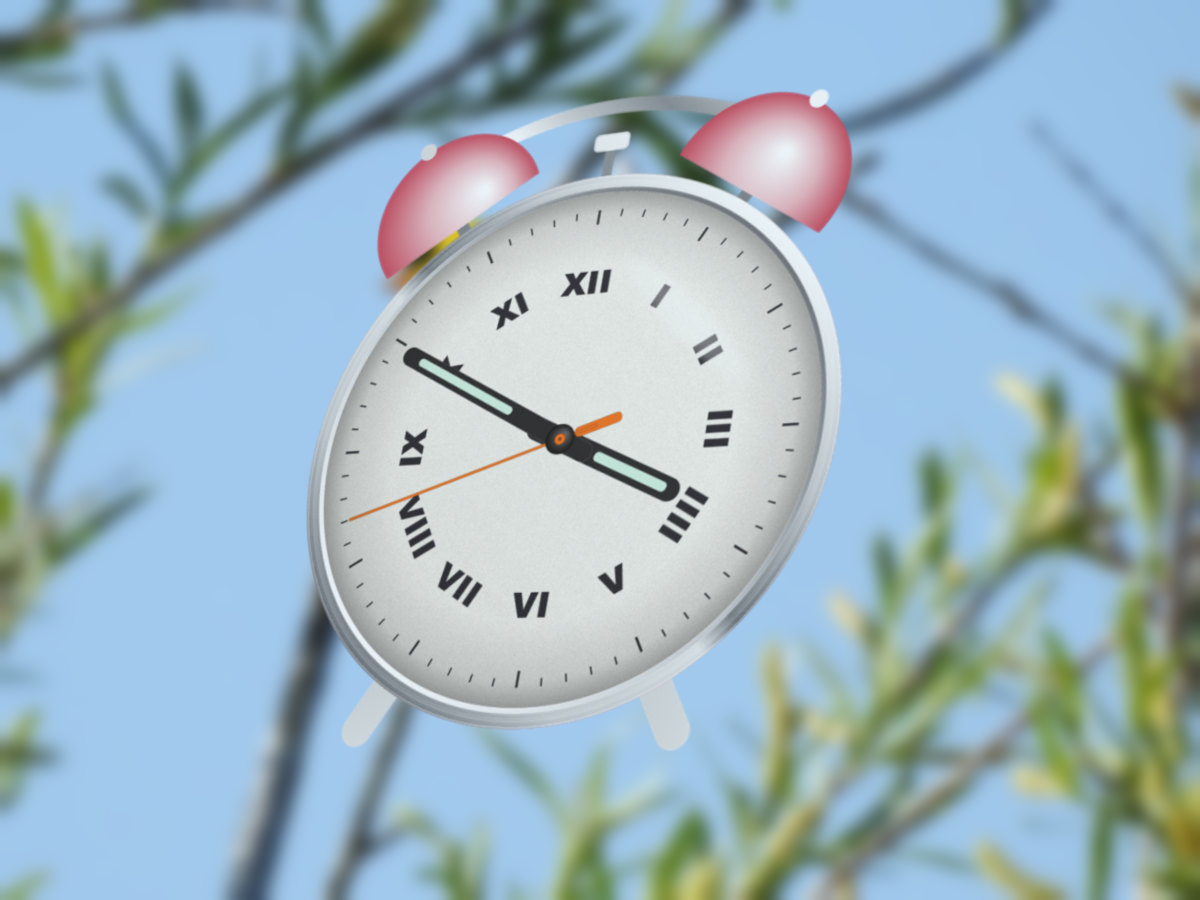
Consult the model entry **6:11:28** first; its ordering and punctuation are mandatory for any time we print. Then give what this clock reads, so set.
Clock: **3:49:42**
